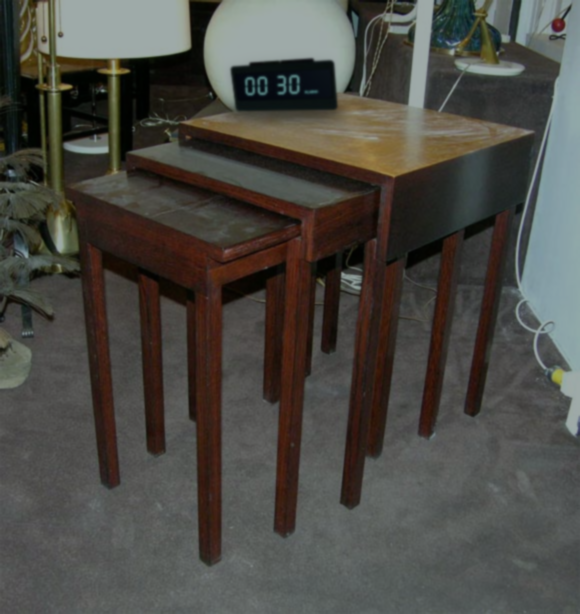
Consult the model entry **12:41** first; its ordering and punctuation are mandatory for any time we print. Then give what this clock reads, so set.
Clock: **0:30**
